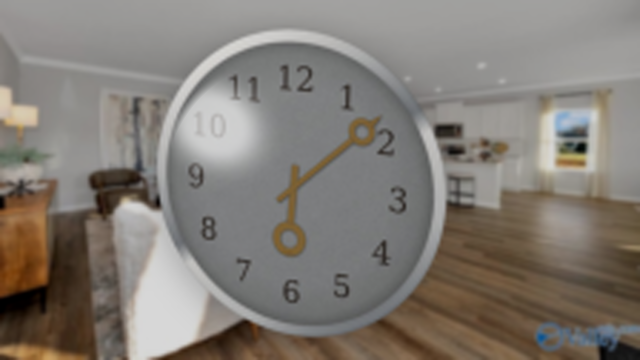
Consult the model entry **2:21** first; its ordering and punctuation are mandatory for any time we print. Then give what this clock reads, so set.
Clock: **6:08**
